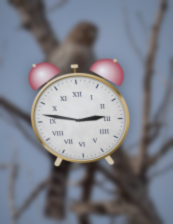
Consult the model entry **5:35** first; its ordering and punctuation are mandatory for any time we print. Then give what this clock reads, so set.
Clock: **2:47**
